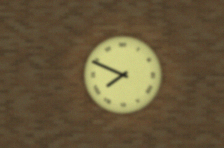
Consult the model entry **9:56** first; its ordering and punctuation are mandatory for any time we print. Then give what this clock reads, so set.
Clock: **7:49**
